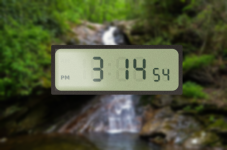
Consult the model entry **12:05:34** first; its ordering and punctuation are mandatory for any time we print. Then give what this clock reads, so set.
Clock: **3:14:54**
